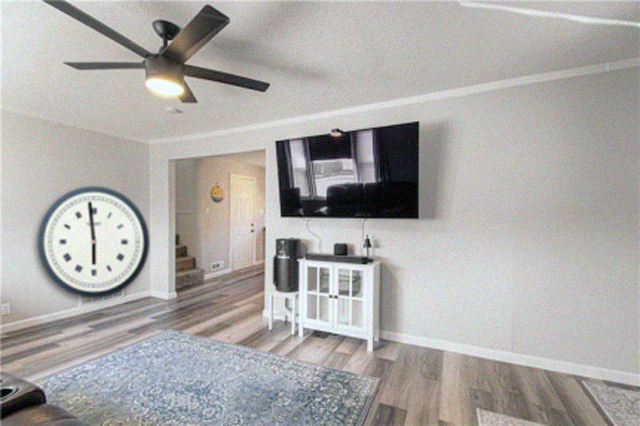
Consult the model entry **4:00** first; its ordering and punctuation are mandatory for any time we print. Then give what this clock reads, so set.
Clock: **5:59**
